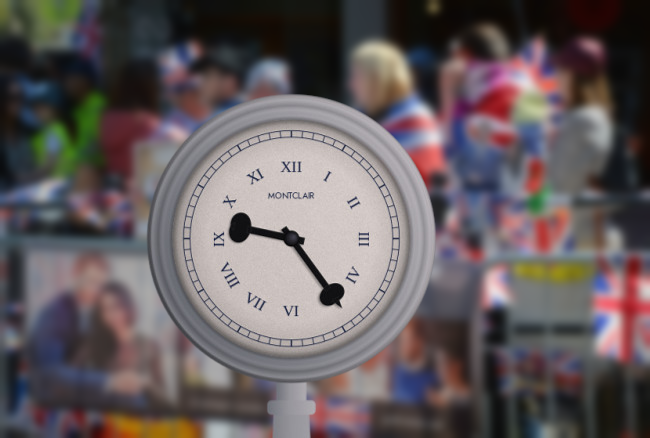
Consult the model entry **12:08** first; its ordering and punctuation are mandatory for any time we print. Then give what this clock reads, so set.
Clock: **9:24**
